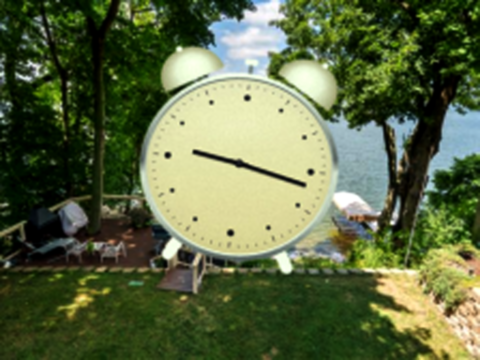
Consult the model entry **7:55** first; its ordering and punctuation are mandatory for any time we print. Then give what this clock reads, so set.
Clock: **9:17**
